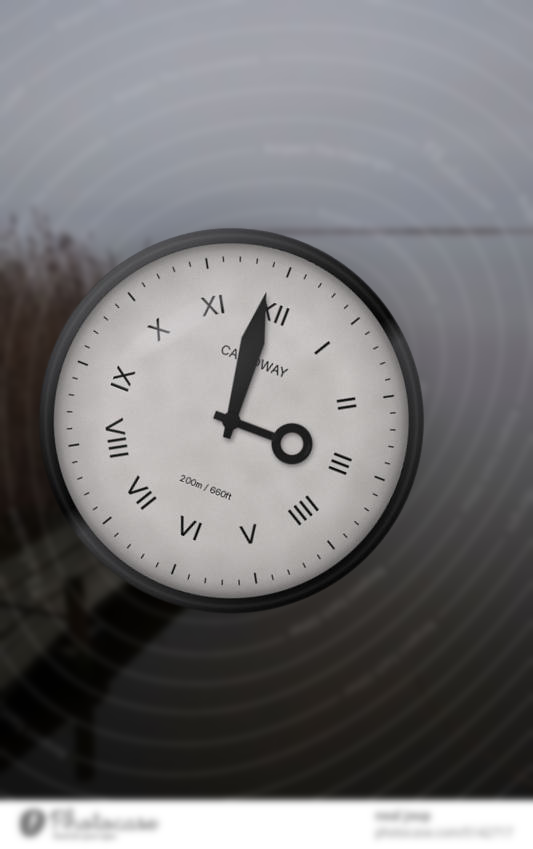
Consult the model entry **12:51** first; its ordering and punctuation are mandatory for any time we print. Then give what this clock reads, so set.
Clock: **2:59**
